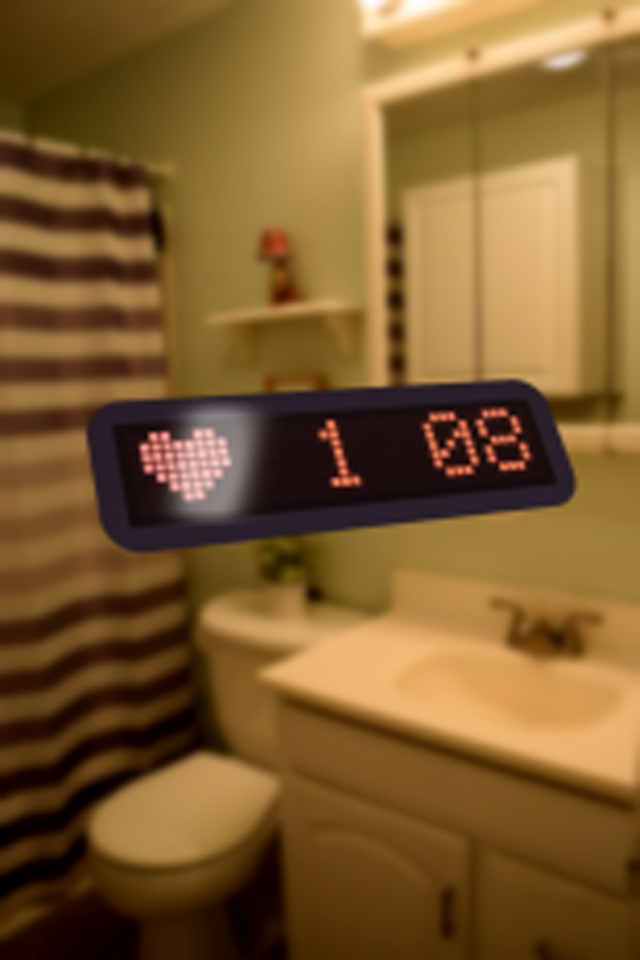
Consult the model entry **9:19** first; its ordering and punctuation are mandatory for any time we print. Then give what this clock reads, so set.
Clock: **1:08**
